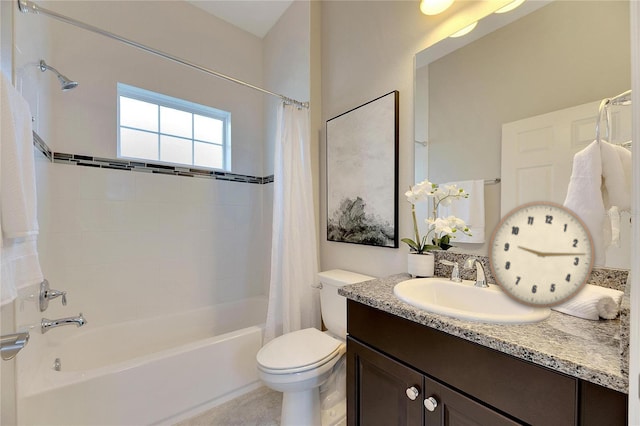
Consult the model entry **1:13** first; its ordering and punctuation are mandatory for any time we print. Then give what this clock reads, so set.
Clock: **9:13**
